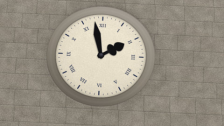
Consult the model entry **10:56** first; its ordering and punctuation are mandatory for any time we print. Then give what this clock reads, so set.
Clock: **1:58**
